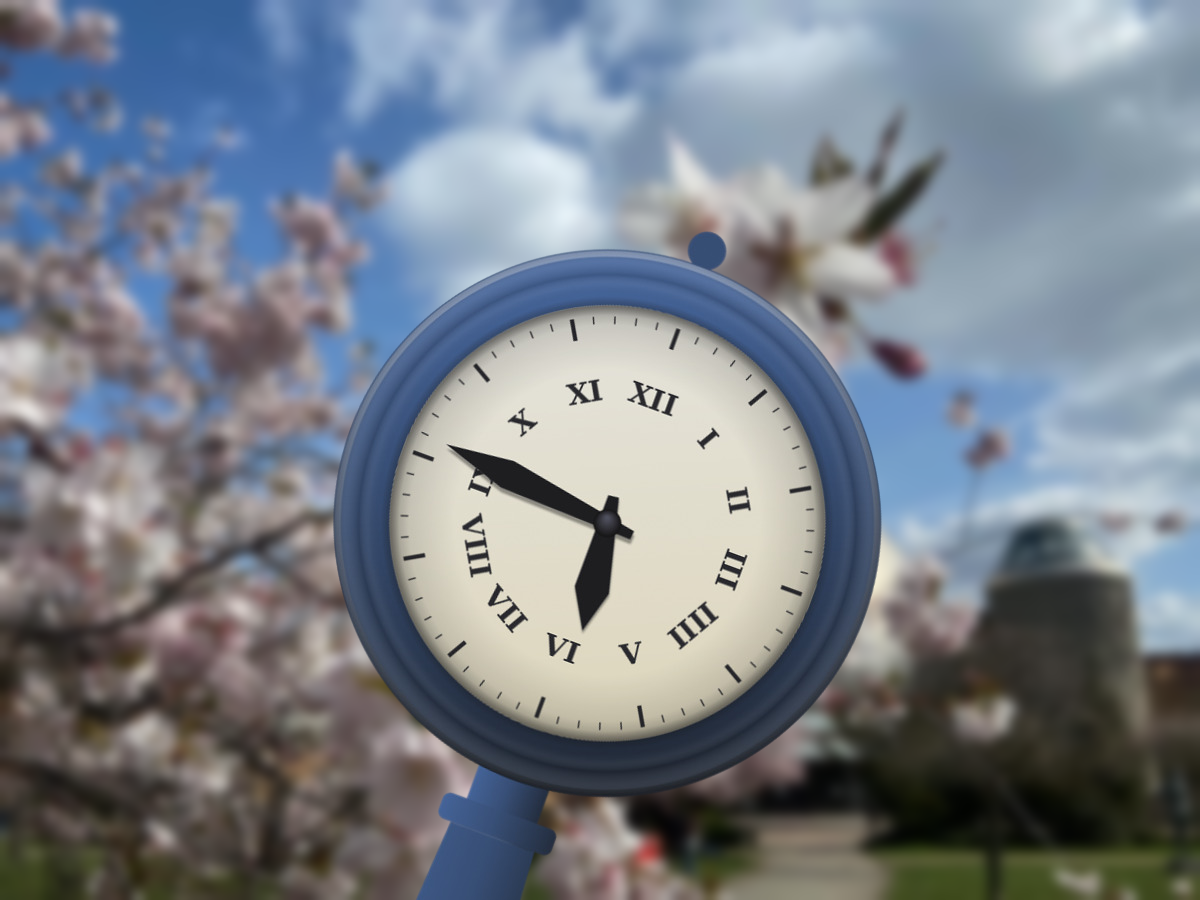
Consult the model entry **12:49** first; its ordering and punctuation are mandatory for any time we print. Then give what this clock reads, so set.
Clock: **5:46**
